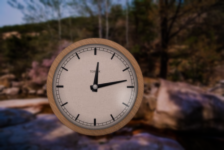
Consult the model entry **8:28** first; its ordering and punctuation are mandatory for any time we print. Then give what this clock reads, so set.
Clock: **12:13**
